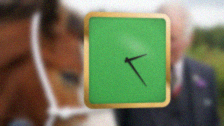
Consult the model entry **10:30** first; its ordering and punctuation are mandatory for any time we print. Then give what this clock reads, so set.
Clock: **2:24**
